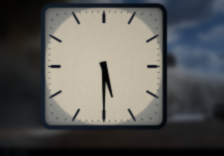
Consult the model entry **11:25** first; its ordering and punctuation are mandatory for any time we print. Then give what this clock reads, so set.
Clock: **5:30**
